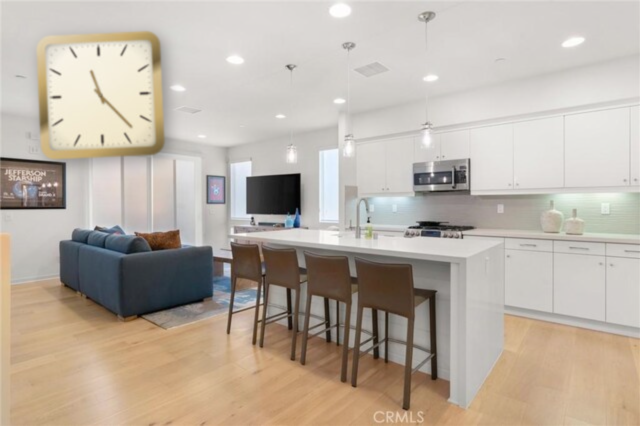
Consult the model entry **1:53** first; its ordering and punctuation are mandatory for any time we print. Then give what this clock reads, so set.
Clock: **11:23**
